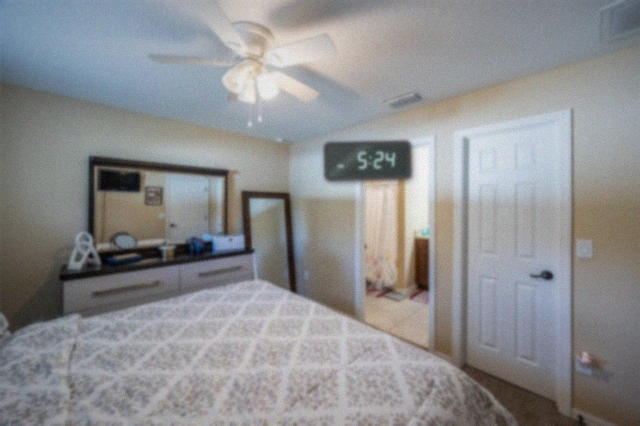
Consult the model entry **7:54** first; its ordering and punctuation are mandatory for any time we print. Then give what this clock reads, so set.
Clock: **5:24**
